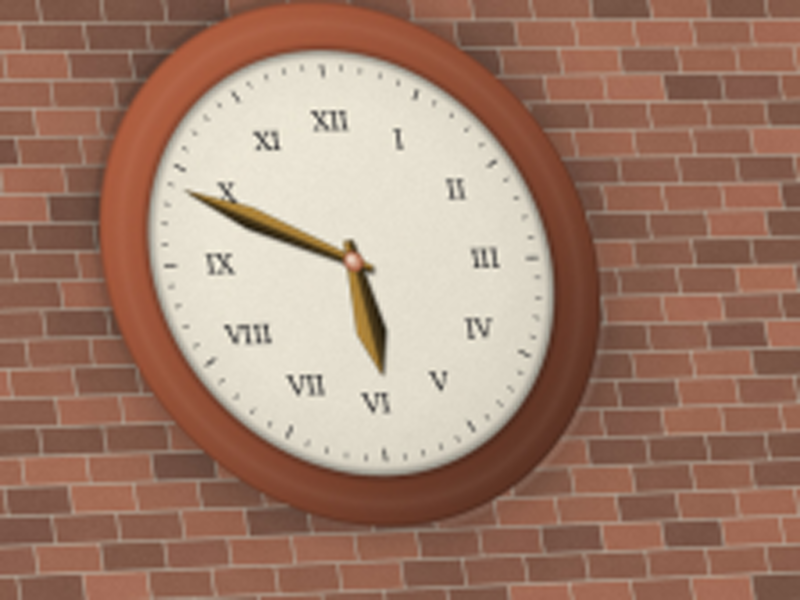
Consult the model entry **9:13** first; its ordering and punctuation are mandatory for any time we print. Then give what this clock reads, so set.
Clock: **5:49**
